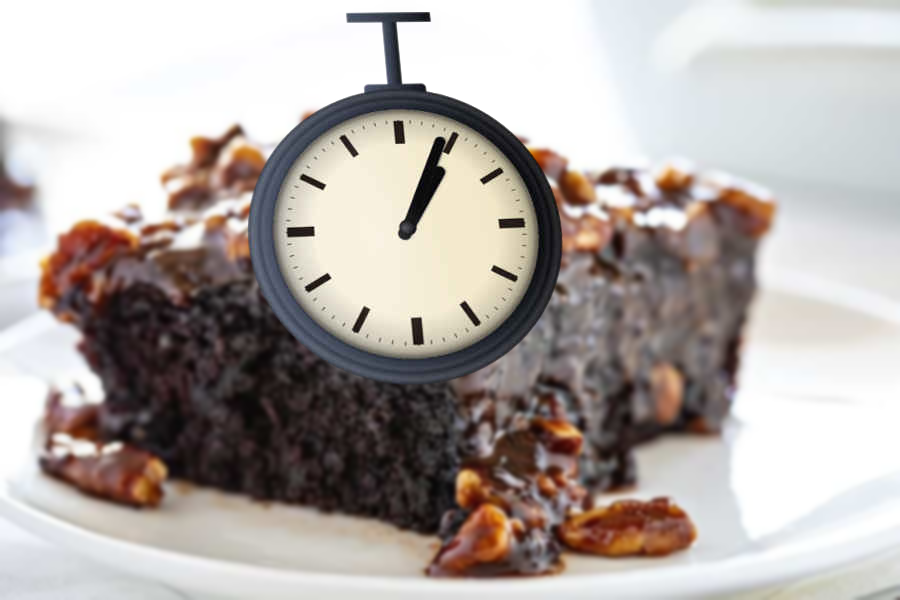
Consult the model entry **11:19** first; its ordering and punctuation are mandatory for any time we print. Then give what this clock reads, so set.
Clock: **1:04**
